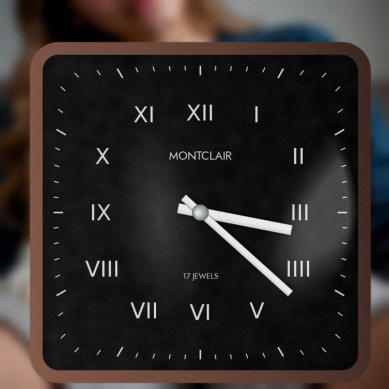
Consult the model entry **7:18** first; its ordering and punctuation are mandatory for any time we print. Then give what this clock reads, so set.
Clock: **3:22**
